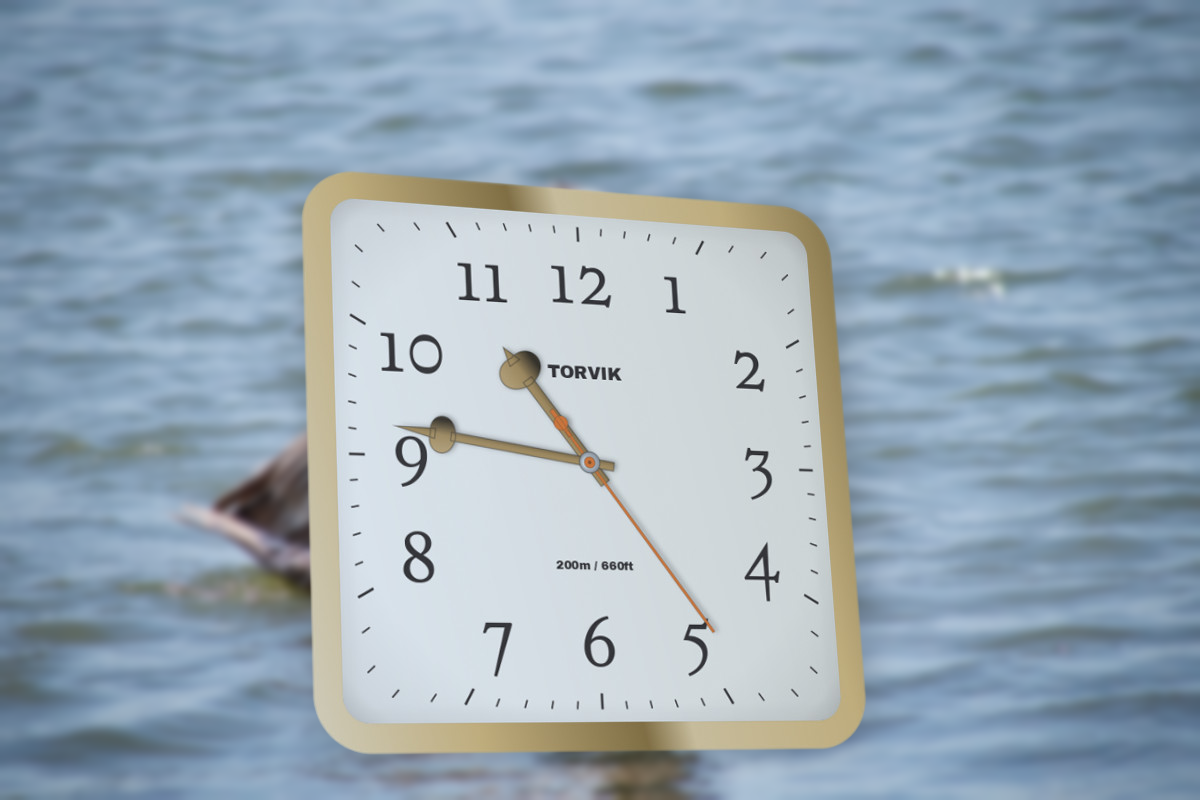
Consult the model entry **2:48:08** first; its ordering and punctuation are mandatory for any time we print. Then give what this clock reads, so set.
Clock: **10:46:24**
